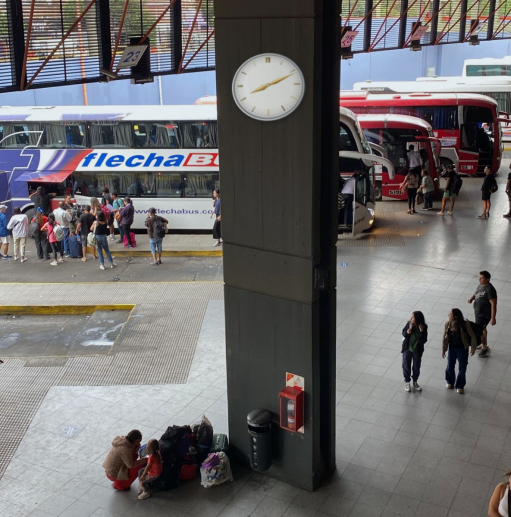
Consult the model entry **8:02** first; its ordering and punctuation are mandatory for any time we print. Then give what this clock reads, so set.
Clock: **8:11**
